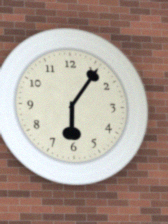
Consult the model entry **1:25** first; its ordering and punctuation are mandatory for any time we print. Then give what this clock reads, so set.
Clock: **6:06**
